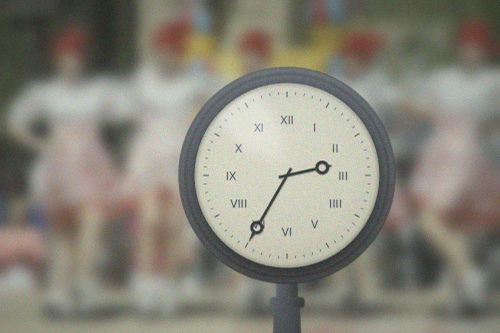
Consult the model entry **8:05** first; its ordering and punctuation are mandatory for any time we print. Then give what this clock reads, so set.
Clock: **2:35**
